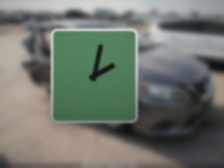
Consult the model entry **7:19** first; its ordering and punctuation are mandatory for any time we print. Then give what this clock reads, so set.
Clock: **2:02**
